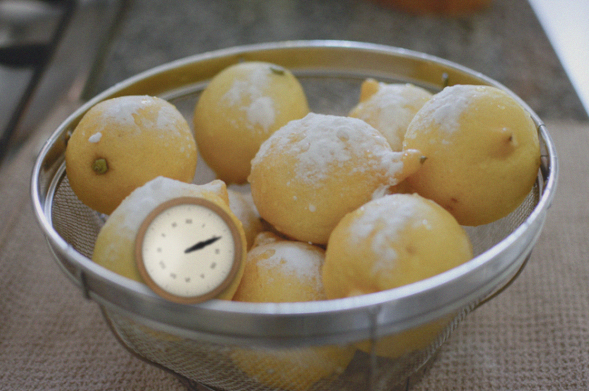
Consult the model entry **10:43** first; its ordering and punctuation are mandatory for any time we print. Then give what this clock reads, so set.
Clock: **2:11**
